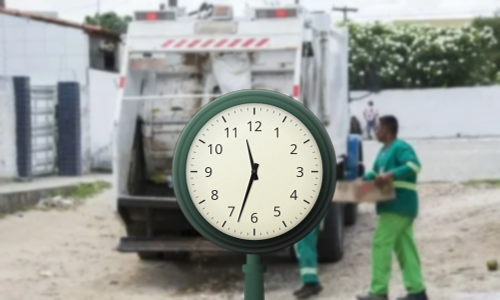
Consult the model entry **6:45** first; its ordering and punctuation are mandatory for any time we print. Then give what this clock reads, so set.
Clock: **11:33**
